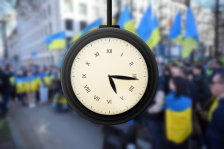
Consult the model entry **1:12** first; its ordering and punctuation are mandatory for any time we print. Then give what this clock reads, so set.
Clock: **5:16**
